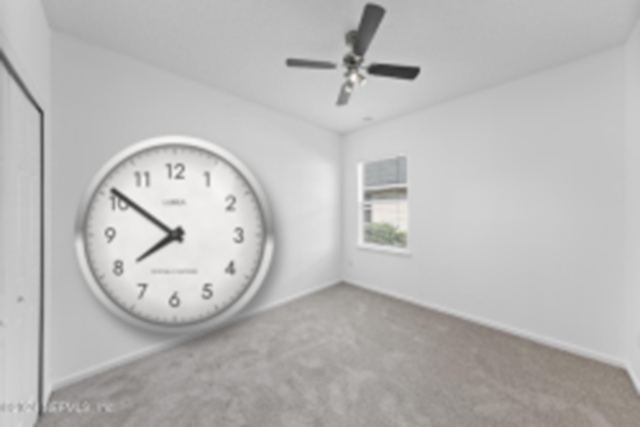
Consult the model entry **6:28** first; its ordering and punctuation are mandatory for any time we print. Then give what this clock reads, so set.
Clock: **7:51**
